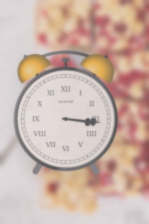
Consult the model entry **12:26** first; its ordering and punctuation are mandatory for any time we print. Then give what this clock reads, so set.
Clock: **3:16**
